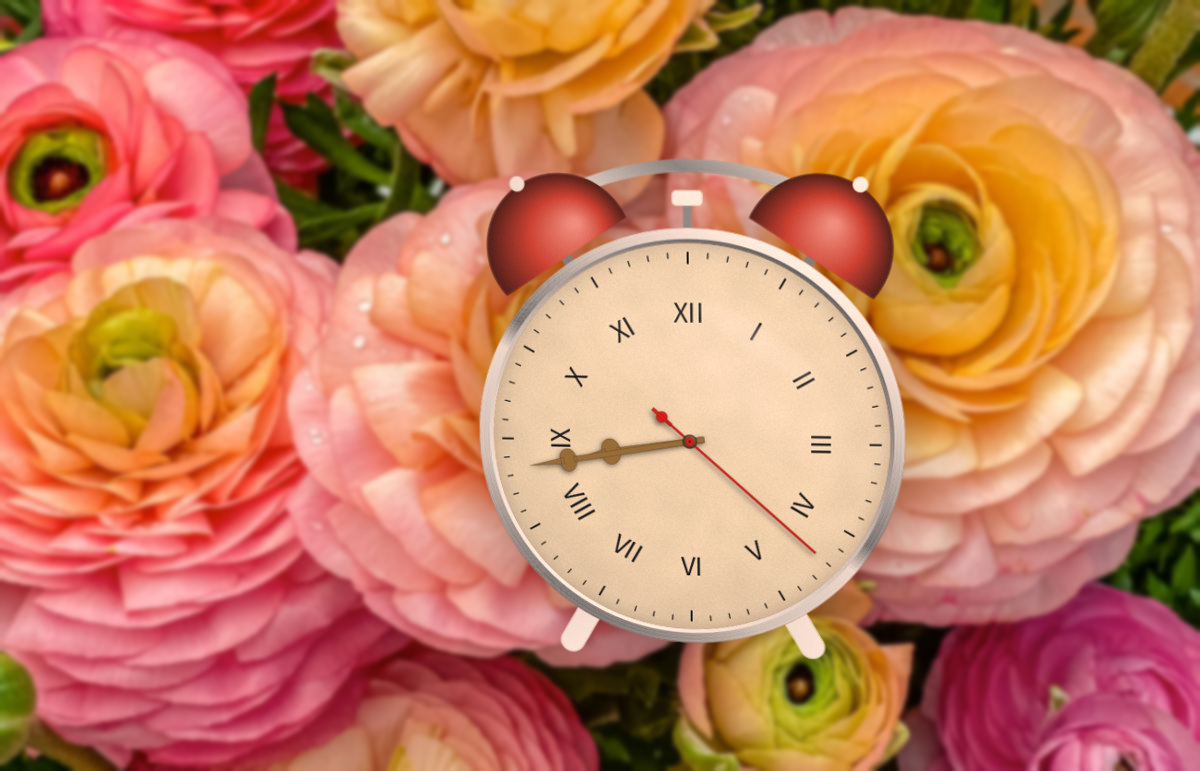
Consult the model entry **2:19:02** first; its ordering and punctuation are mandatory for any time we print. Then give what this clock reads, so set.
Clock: **8:43:22**
